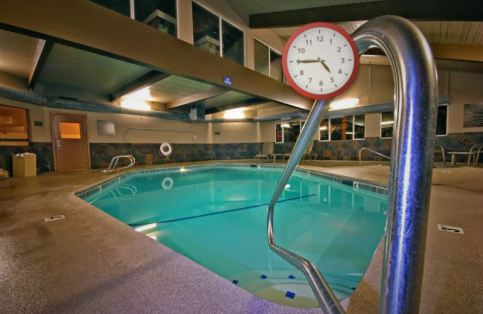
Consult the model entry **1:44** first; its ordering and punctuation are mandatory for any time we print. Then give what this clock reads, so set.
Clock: **4:45**
